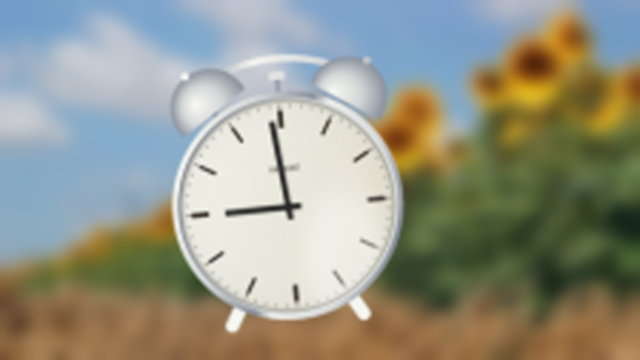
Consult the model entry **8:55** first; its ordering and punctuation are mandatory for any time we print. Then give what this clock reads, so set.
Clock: **8:59**
